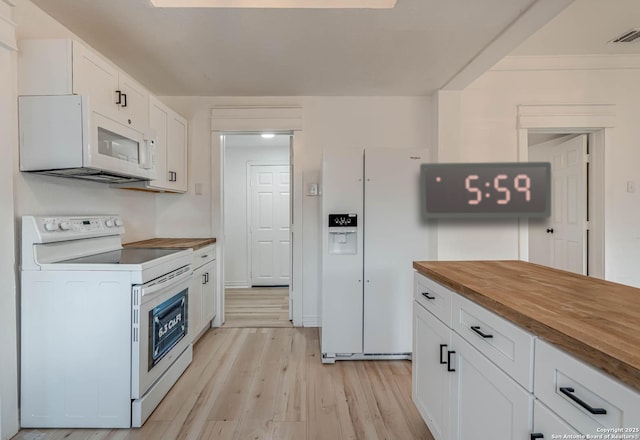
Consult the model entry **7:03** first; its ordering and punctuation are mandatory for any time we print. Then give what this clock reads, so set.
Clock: **5:59**
